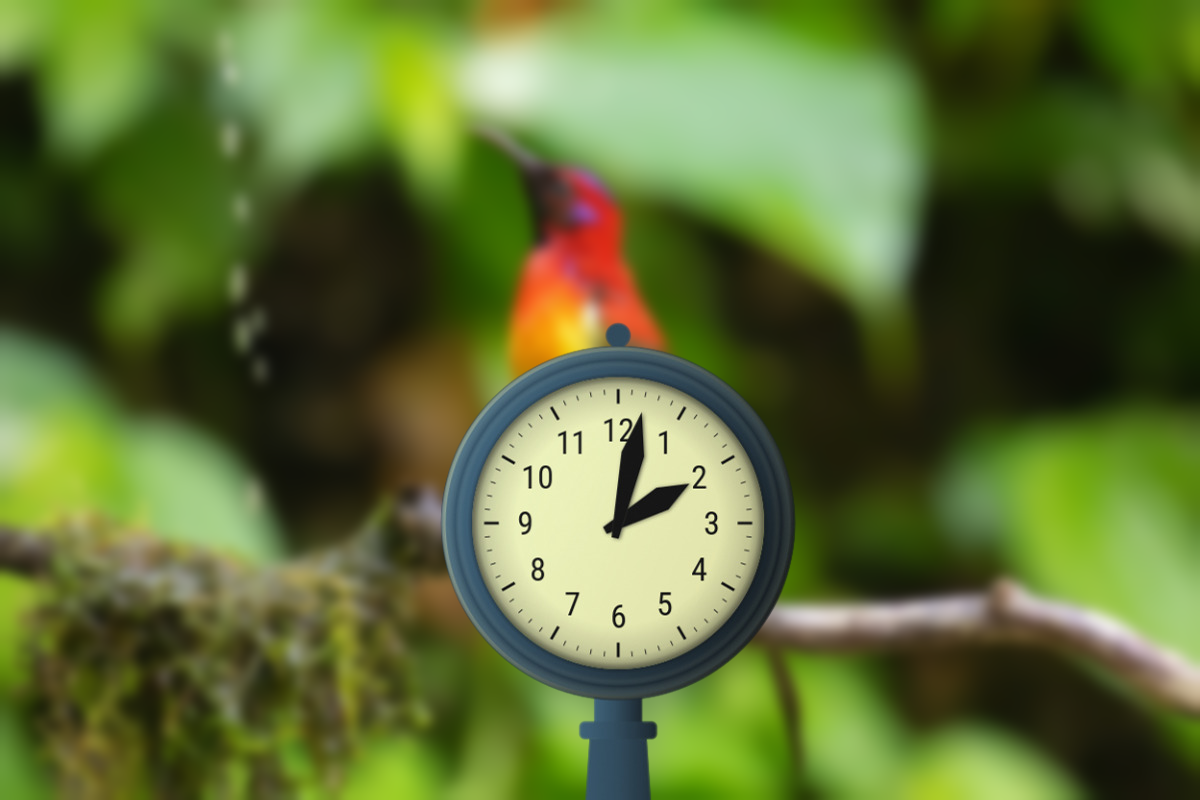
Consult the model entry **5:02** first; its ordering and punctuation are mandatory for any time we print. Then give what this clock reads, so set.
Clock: **2:02**
